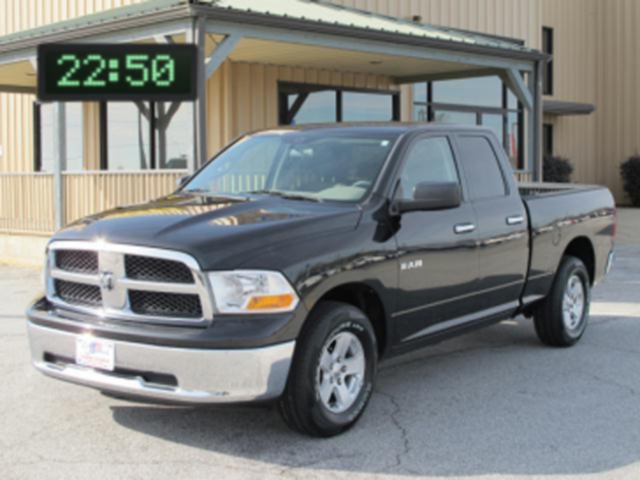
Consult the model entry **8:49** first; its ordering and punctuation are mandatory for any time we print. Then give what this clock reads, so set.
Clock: **22:50**
